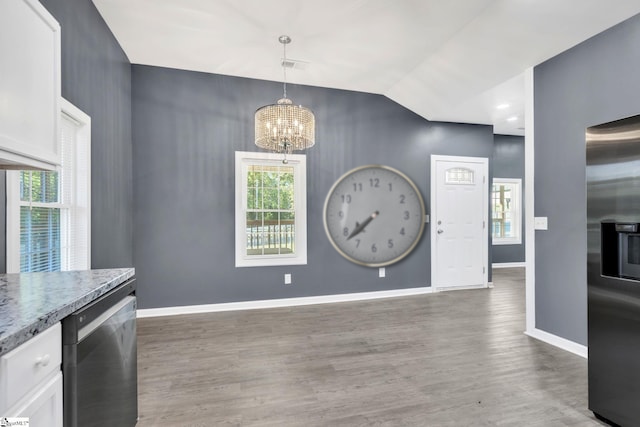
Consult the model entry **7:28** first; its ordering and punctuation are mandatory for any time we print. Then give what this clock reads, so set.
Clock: **7:38**
